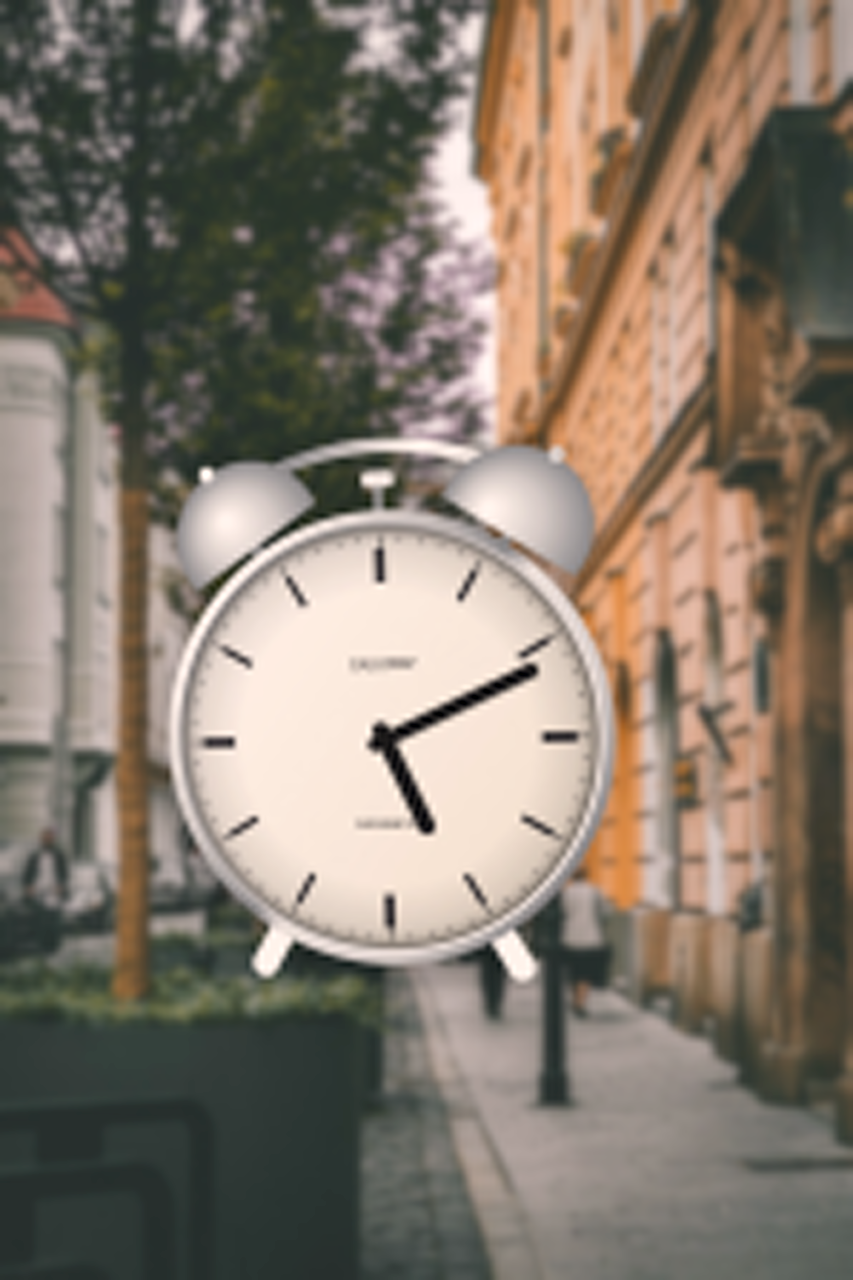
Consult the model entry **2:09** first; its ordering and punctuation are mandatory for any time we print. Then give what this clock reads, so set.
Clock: **5:11**
